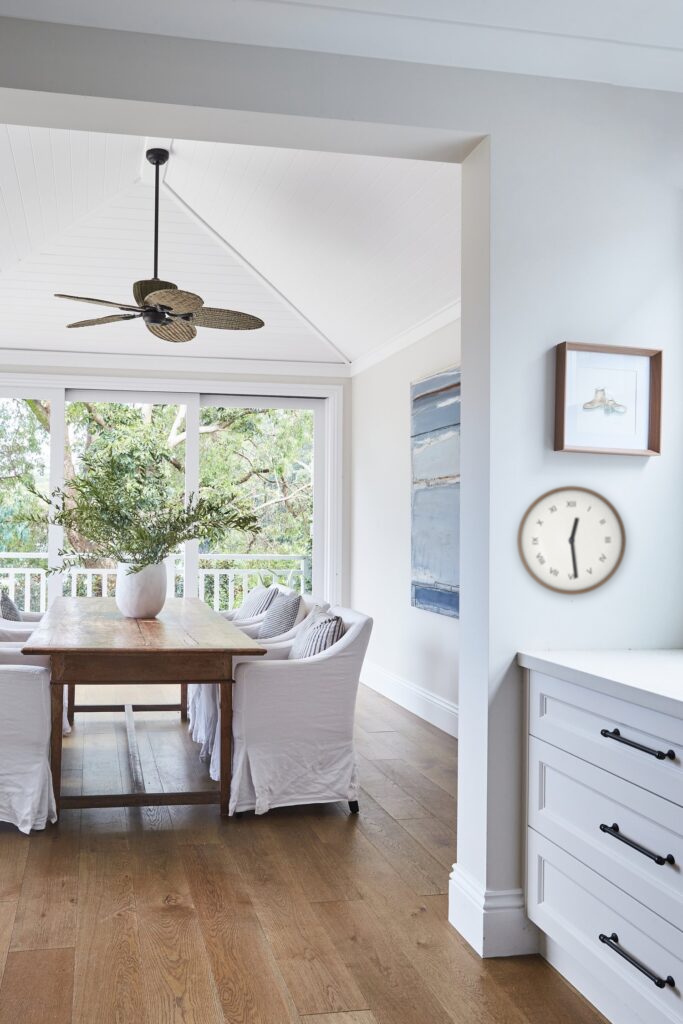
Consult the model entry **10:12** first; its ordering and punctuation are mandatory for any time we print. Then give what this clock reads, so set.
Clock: **12:29**
